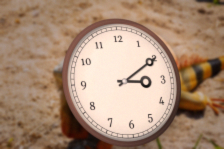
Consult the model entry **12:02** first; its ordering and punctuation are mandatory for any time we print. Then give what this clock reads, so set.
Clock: **3:10**
